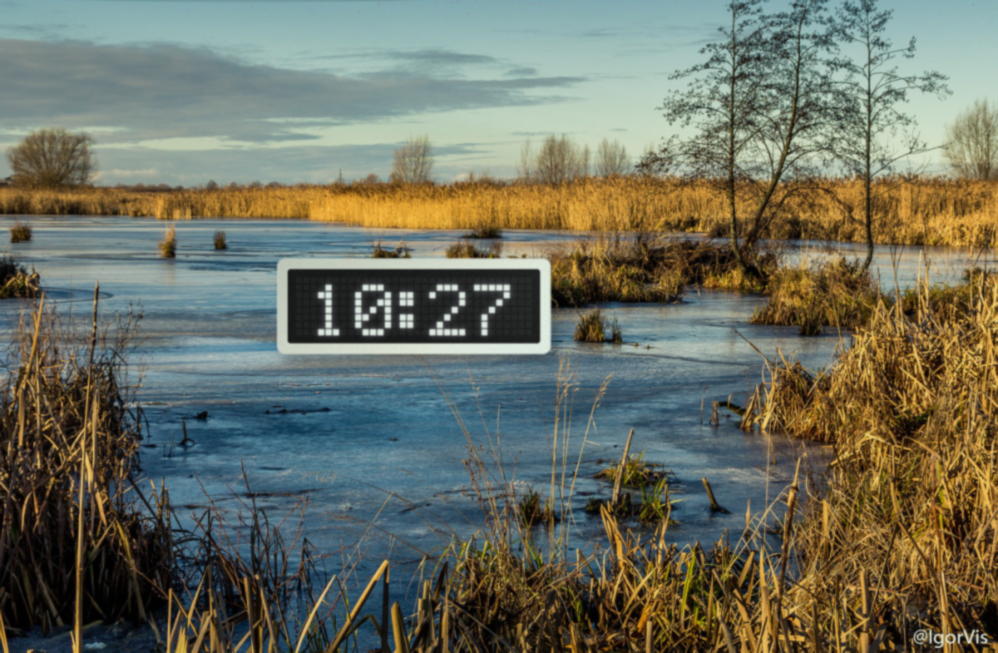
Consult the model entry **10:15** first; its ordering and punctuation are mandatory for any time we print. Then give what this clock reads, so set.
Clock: **10:27**
